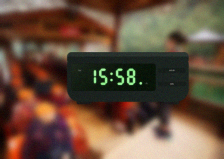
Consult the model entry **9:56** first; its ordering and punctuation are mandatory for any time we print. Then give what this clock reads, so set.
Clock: **15:58**
